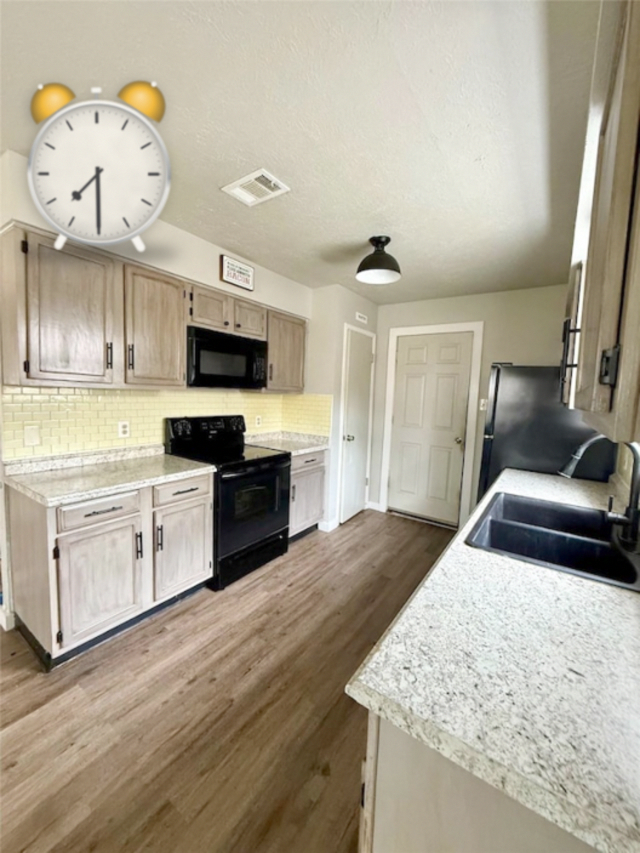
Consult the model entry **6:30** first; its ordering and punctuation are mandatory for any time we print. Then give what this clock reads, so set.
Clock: **7:30**
